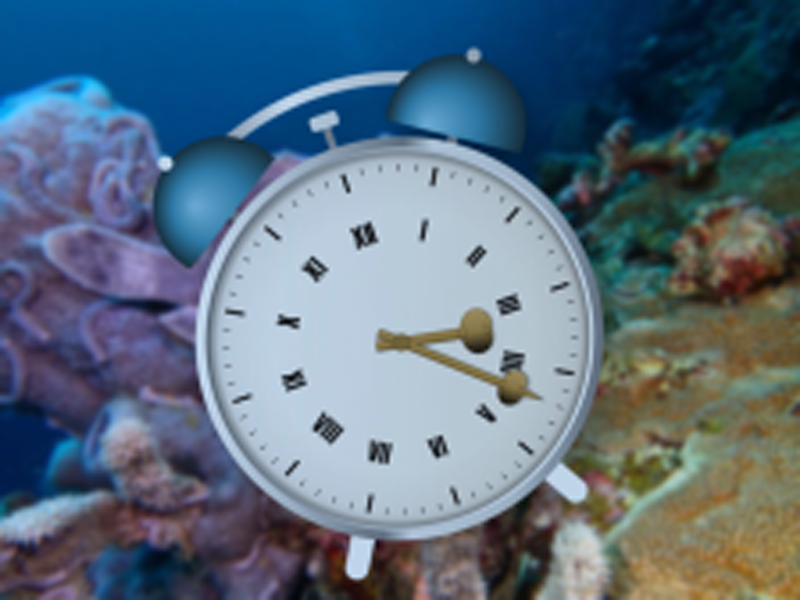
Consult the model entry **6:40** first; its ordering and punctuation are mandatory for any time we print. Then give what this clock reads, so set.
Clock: **3:22**
